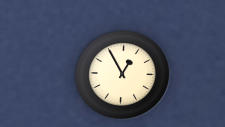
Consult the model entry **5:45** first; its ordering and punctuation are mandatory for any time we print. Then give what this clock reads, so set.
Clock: **12:55**
